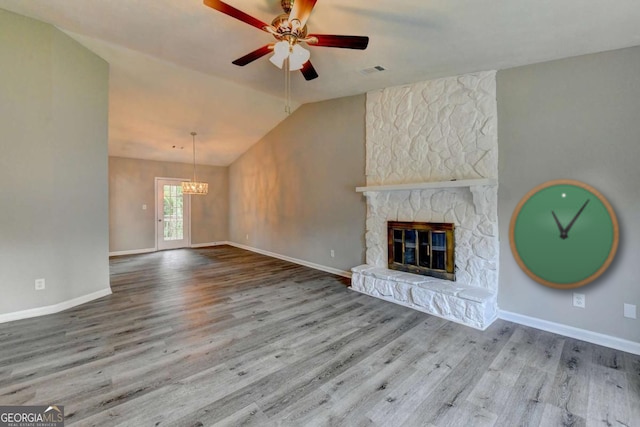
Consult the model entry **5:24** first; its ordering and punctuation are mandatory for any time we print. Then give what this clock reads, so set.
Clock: **11:06**
